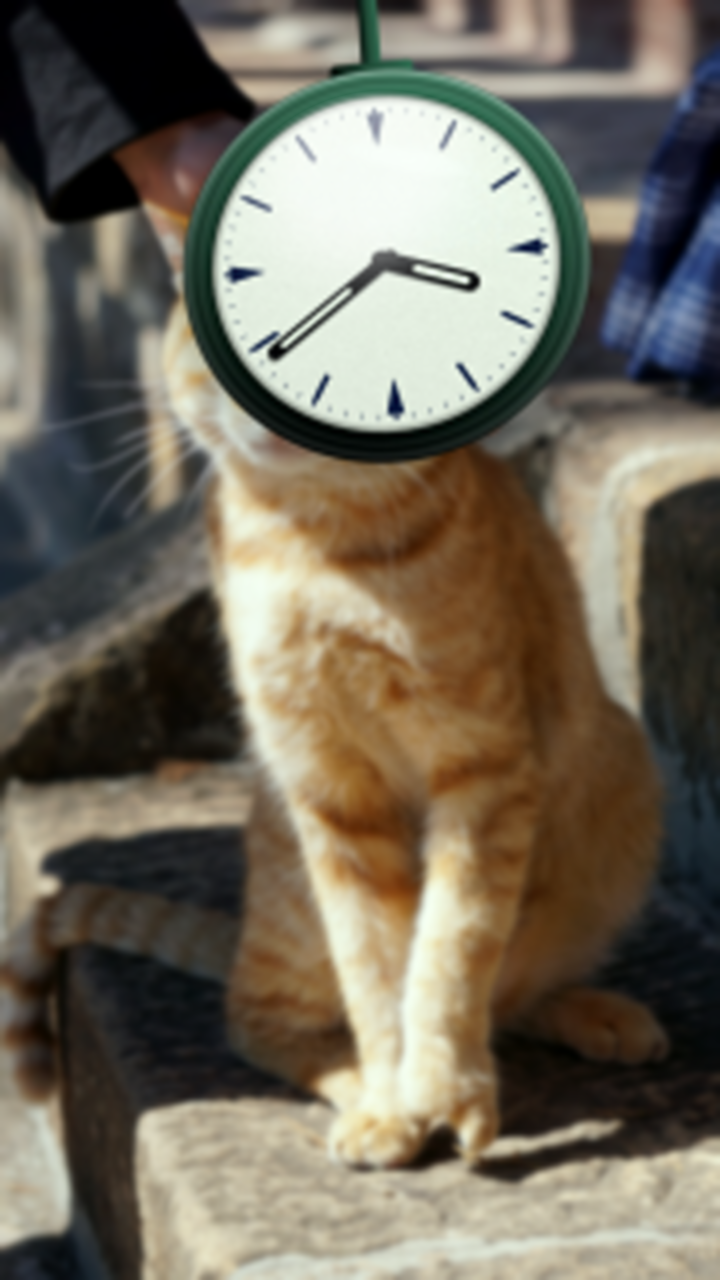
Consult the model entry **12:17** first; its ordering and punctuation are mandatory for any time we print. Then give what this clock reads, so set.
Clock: **3:39**
